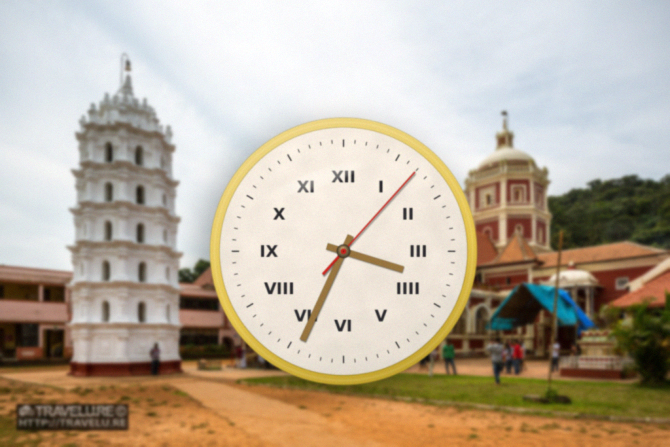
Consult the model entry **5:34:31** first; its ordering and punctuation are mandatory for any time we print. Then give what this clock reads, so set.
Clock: **3:34:07**
